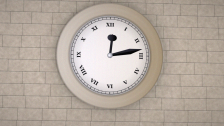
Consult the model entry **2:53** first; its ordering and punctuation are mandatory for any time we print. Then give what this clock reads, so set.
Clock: **12:13**
